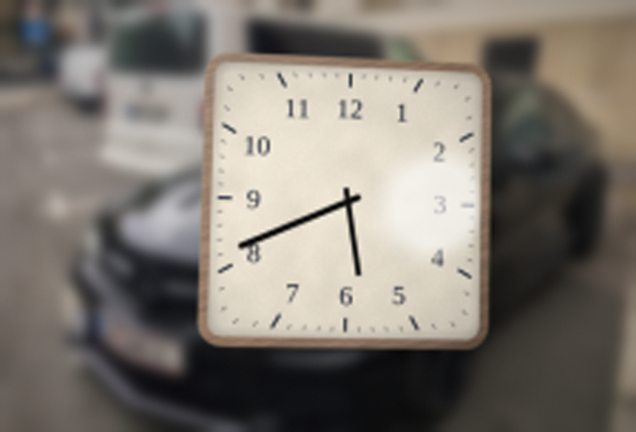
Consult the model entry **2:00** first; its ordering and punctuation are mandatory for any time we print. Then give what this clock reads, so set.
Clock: **5:41**
